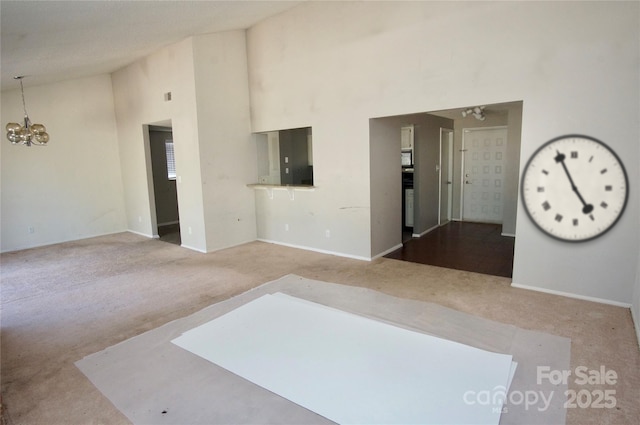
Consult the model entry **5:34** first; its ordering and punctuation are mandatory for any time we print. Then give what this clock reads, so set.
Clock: **4:56**
